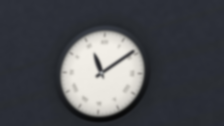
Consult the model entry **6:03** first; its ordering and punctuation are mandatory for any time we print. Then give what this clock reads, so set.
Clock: **11:09**
